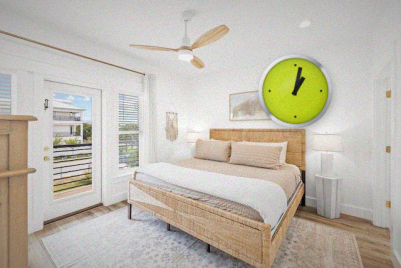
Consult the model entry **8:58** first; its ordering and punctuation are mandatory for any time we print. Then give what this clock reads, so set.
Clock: **1:02**
